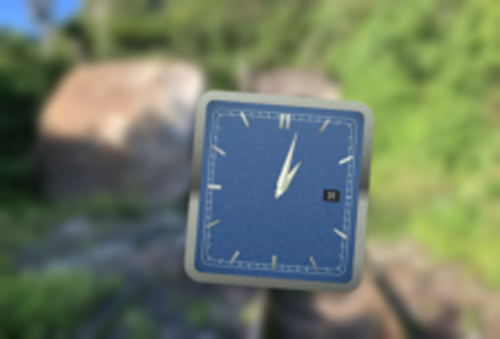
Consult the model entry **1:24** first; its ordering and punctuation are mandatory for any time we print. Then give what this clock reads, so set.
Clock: **1:02**
